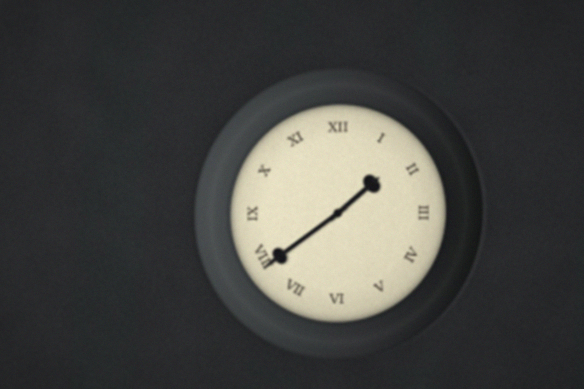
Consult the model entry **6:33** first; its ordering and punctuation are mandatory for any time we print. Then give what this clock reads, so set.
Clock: **1:39**
